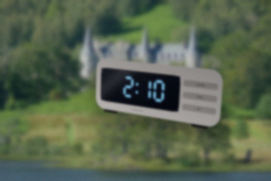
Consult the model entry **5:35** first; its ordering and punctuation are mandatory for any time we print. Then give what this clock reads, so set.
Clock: **2:10**
